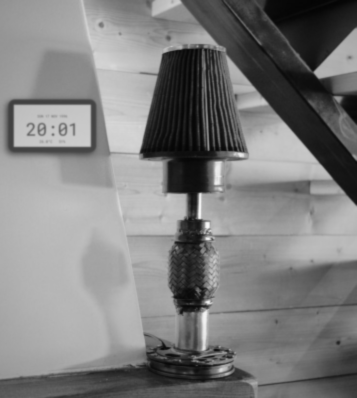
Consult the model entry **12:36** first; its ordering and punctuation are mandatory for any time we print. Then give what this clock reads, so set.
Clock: **20:01**
